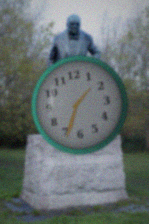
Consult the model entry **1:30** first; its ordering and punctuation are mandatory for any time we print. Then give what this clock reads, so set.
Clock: **1:34**
